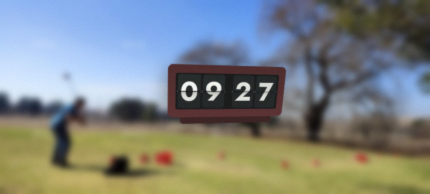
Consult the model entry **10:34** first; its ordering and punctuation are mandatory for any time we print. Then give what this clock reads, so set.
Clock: **9:27**
